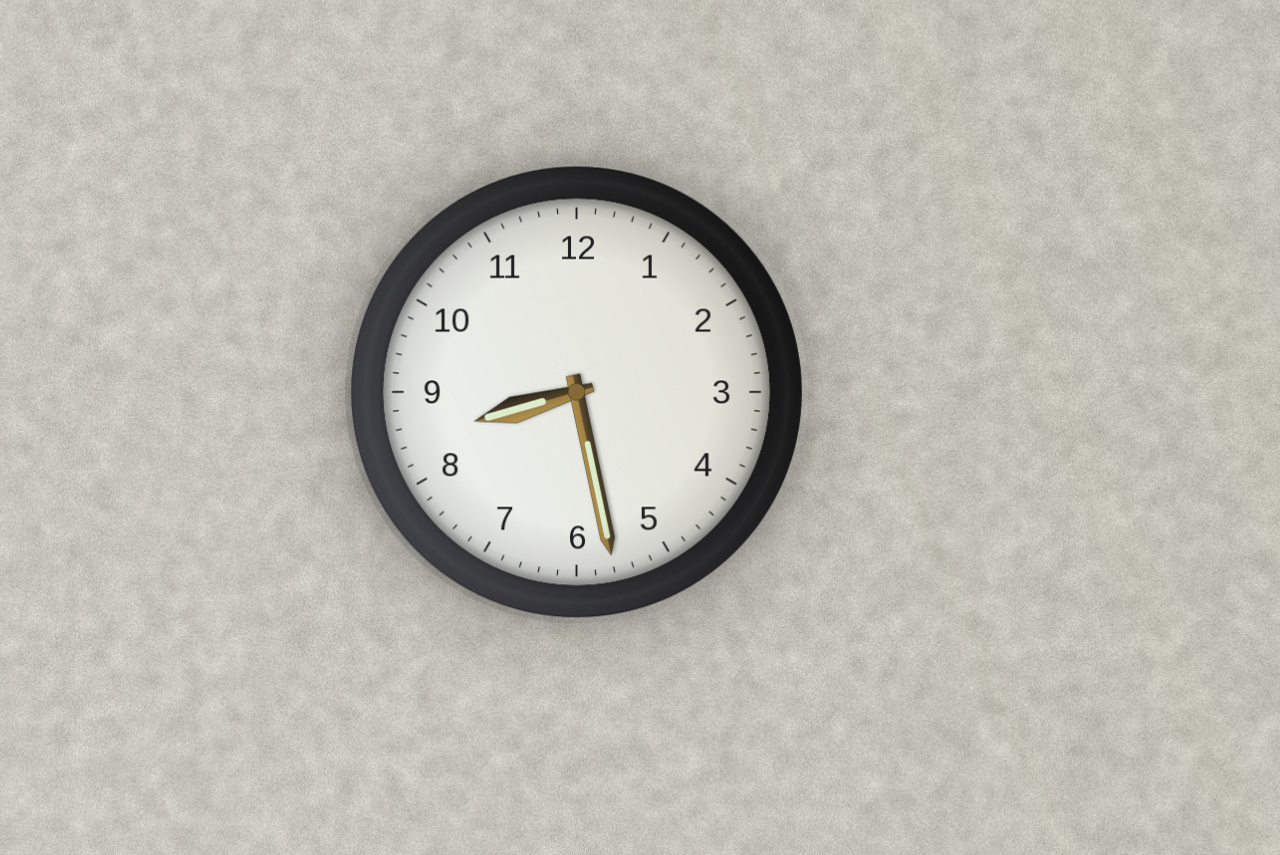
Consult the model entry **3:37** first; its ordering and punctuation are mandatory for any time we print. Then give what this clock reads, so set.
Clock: **8:28**
